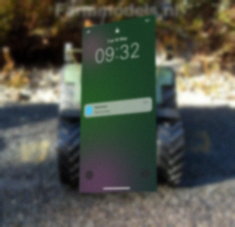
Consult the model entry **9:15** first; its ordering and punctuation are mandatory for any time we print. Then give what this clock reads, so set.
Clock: **9:32**
